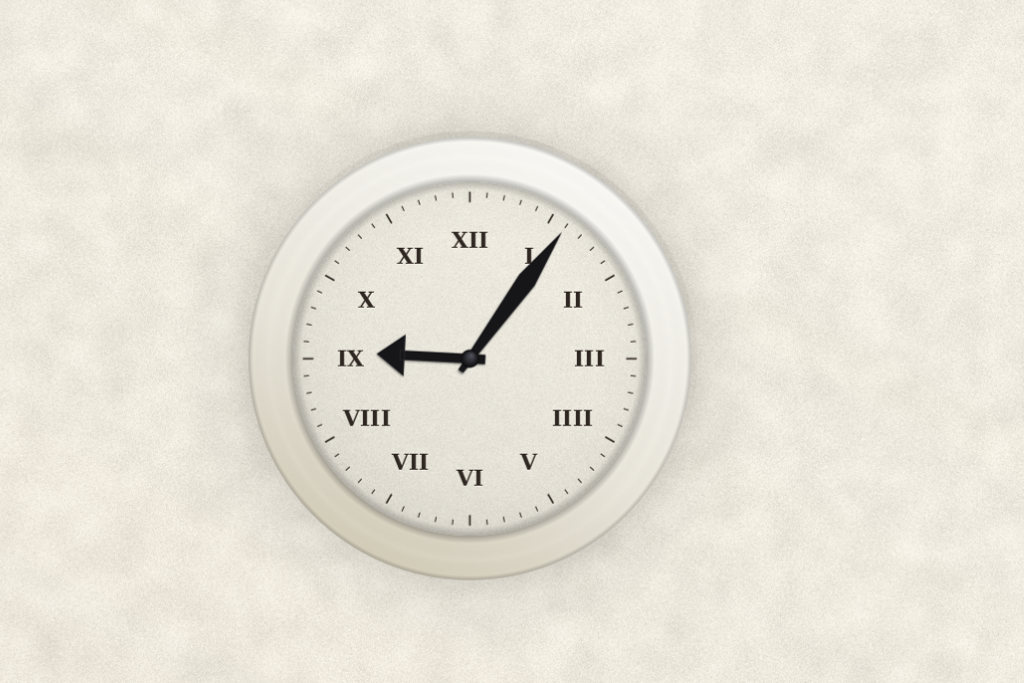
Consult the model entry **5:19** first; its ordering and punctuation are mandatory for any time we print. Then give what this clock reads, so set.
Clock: **9:06**
